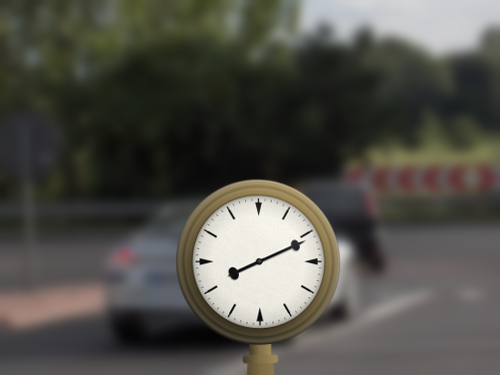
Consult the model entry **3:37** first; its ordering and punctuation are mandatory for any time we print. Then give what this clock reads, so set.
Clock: **8:11**
